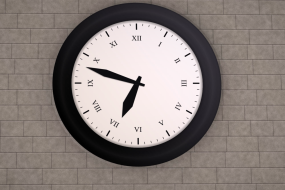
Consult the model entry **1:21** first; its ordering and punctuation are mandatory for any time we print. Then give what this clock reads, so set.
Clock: **6:48**
